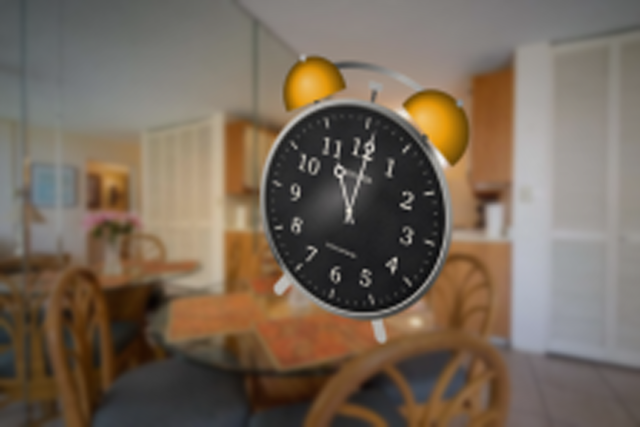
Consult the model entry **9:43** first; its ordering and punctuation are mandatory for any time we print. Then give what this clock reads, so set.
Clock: **11:01**
